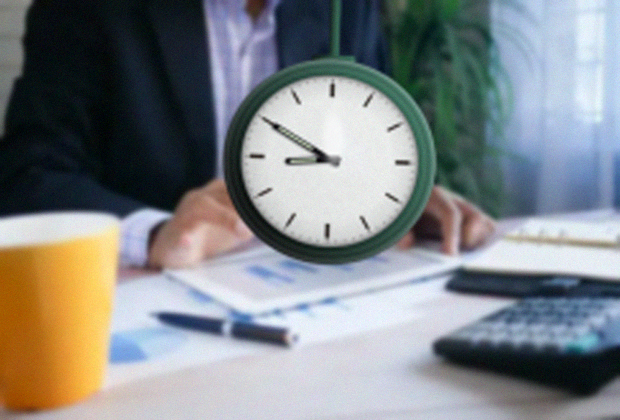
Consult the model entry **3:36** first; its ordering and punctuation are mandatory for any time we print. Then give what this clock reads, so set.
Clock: **8:50**
